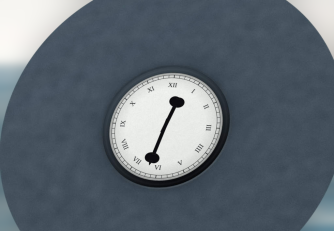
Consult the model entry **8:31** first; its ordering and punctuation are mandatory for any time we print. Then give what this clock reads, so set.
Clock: **12:32**
